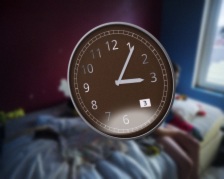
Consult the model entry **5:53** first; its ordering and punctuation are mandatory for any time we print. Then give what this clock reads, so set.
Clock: **3:06**
